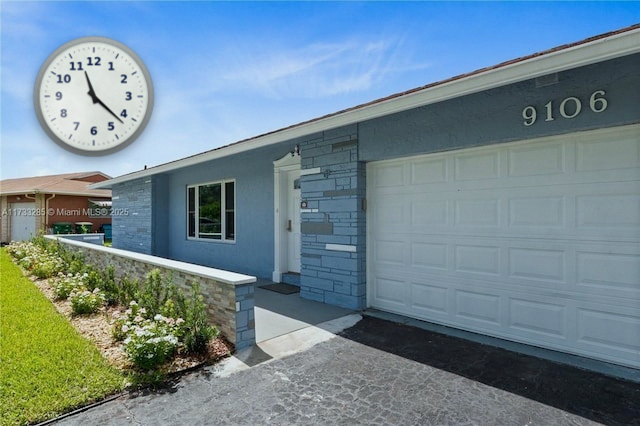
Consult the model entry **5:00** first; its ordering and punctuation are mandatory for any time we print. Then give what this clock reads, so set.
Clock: **11:22**
